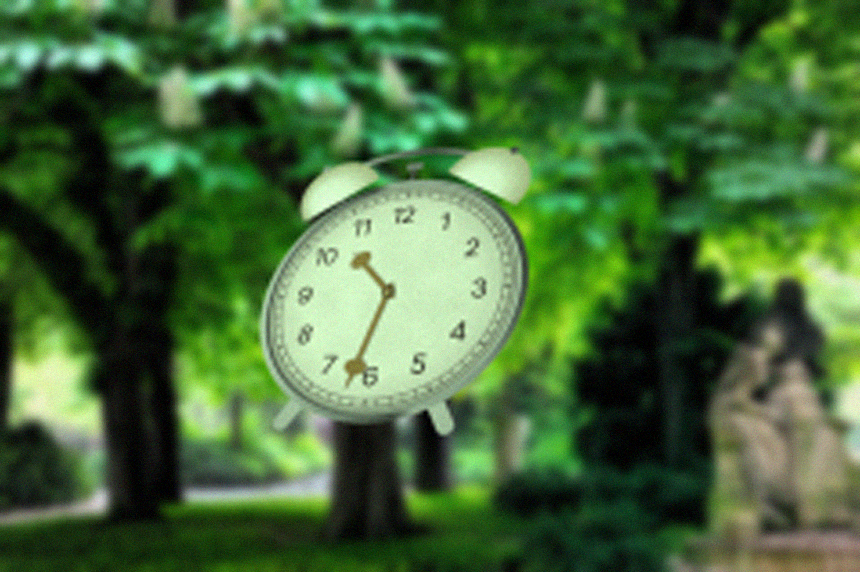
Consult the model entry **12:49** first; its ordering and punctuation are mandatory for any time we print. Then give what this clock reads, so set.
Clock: **10:32**
